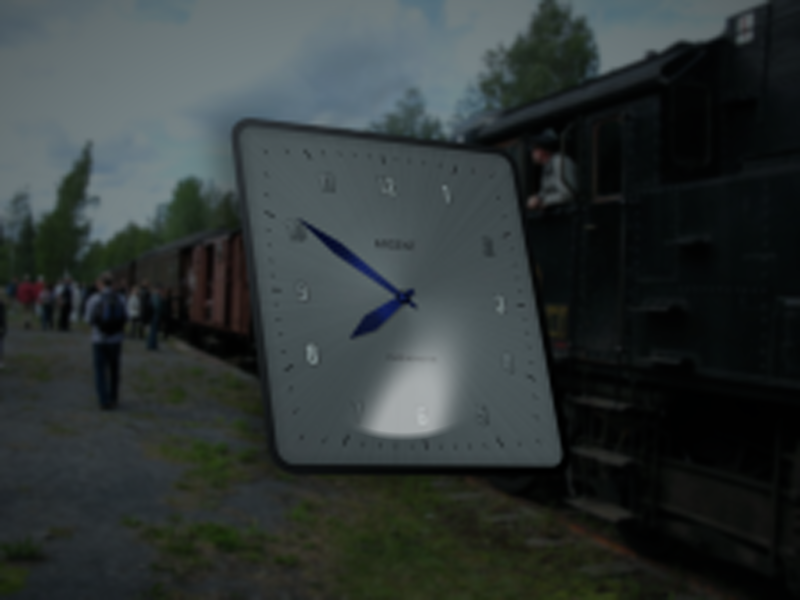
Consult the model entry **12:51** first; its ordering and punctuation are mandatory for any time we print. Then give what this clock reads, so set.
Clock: **7:51**
